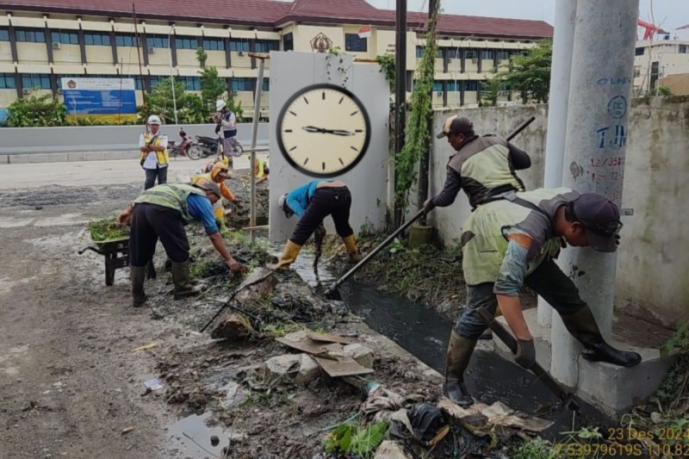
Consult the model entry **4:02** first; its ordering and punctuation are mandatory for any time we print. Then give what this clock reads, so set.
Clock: **9:16**
